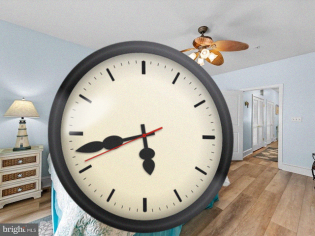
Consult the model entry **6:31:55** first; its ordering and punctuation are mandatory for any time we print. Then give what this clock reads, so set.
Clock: **5:42:41**
